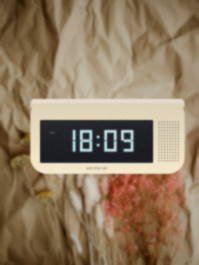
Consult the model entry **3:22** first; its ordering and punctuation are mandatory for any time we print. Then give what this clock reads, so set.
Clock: **18:09**
